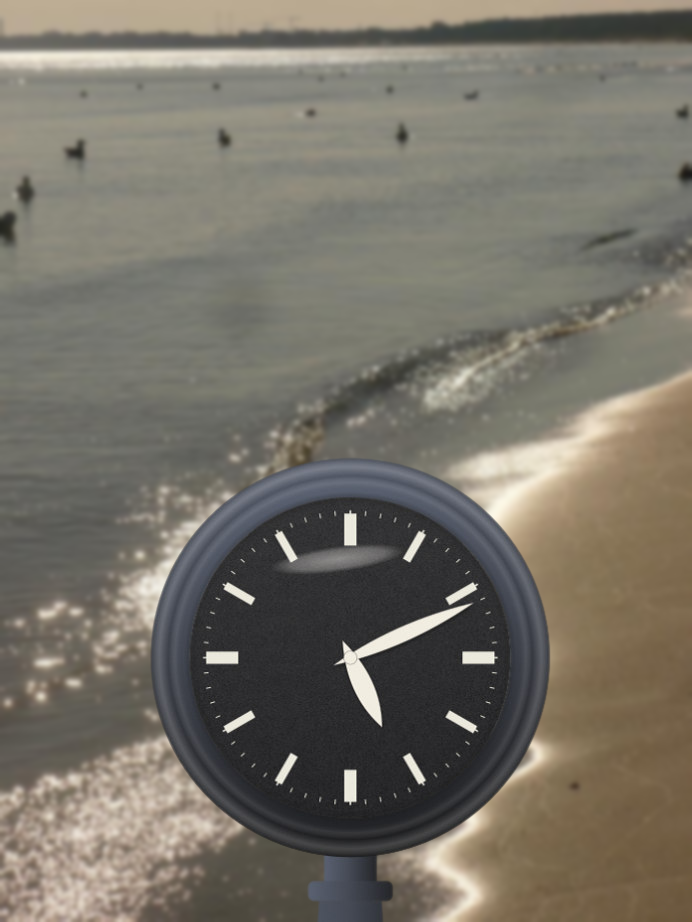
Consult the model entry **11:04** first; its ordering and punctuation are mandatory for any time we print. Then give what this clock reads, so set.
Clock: **5:11**
